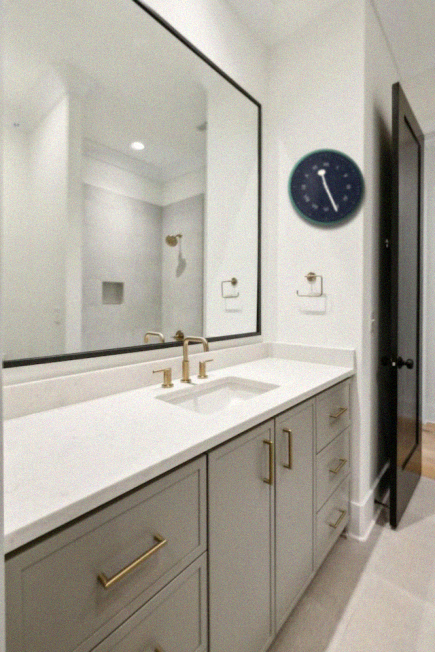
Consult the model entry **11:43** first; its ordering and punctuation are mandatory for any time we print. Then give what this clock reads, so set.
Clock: **11:26**
